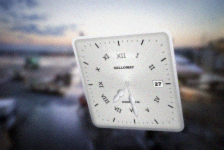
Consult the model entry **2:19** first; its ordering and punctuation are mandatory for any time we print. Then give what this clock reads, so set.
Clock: **7:29**
